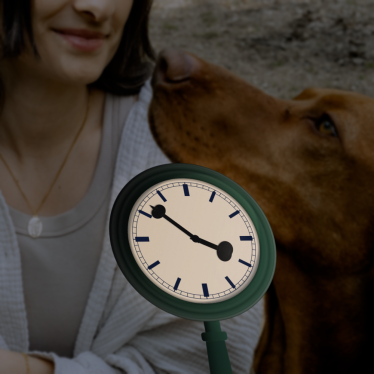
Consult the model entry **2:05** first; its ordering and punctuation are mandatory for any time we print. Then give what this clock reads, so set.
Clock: **3:52**
